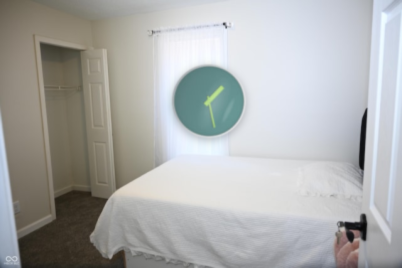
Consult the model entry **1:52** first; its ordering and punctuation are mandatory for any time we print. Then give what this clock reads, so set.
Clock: **1:28**
